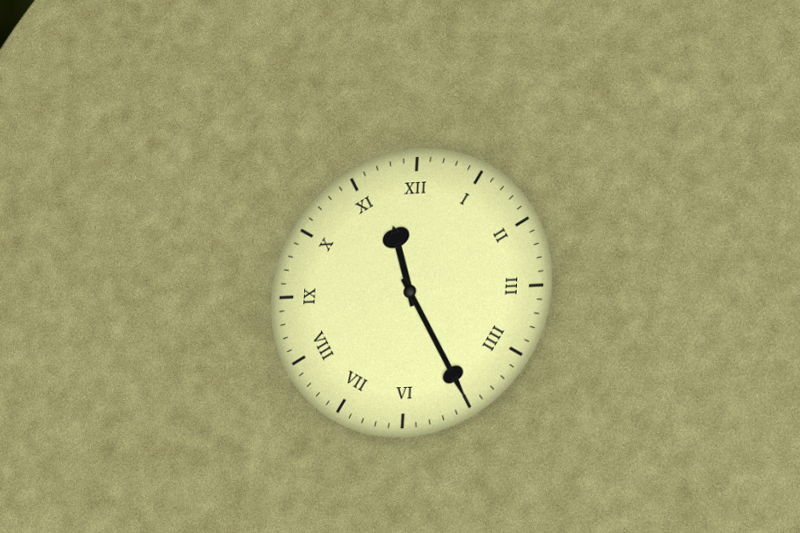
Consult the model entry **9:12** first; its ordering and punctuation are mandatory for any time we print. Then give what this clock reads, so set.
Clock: **11:25**
